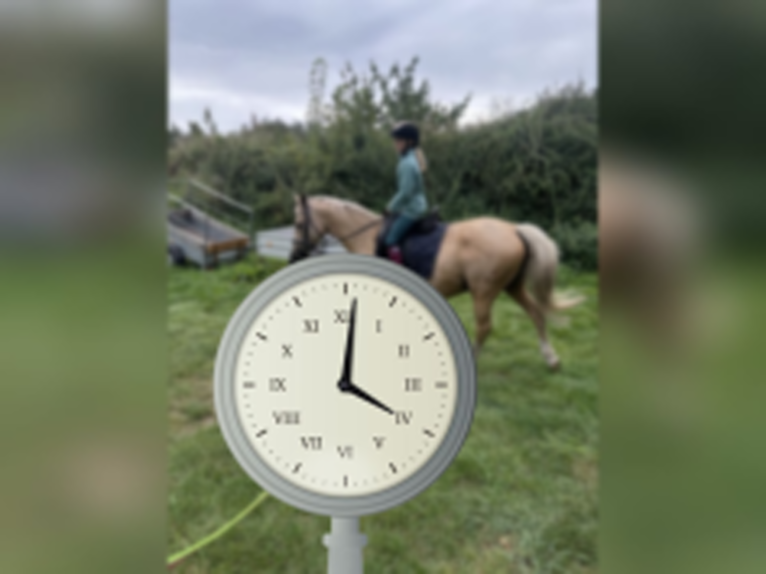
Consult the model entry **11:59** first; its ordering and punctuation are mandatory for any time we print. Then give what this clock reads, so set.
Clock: **4:01**
